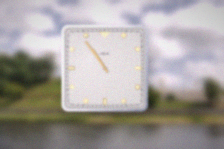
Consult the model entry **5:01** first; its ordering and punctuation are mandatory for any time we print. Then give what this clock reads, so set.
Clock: **10:54**
